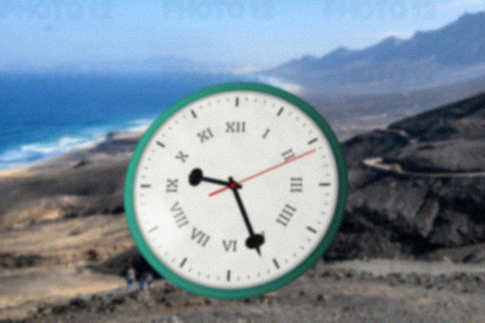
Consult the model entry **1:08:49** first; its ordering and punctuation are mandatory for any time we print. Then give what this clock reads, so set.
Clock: **9:26:11**
